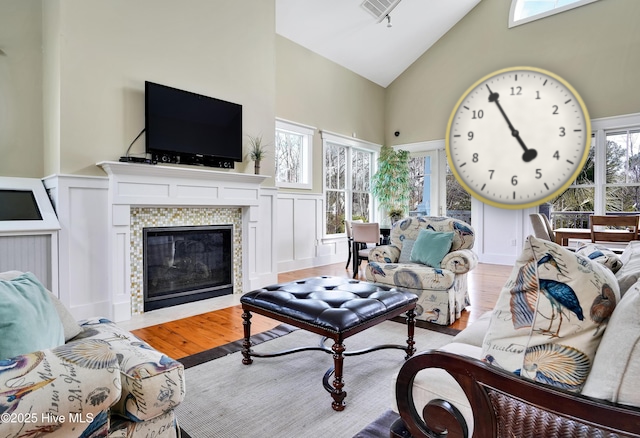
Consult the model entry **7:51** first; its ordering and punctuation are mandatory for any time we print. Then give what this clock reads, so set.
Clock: **4:55**
